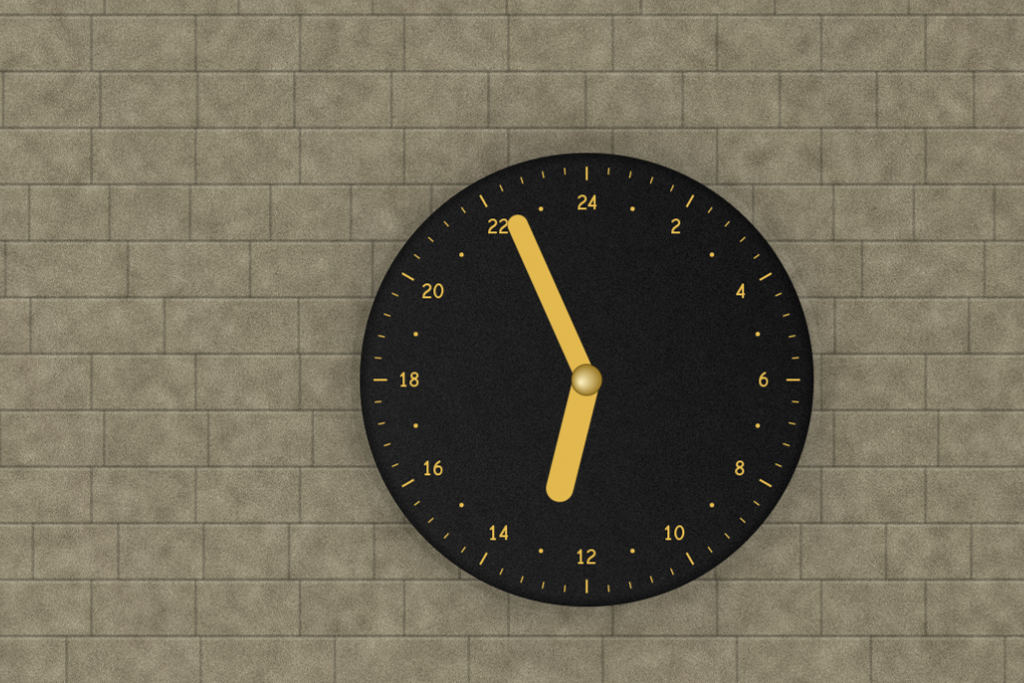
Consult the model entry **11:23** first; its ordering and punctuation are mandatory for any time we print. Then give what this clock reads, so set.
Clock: **12:56**
